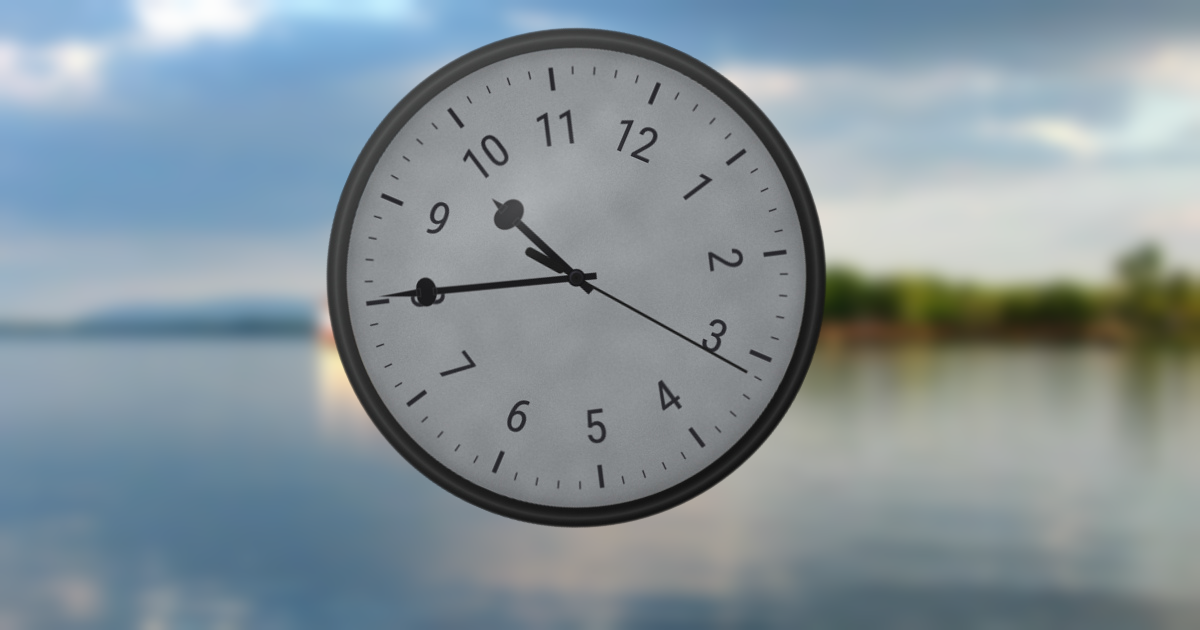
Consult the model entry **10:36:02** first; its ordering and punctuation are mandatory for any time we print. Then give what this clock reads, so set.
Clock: **9:40:16**
